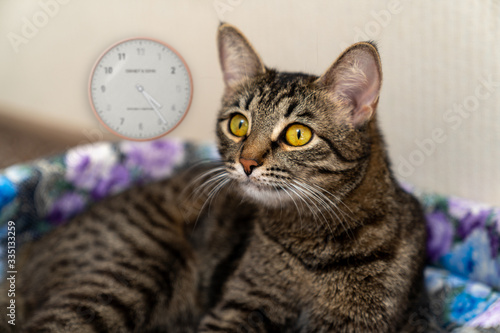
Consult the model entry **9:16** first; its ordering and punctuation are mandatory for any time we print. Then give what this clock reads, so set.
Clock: **4:24**
